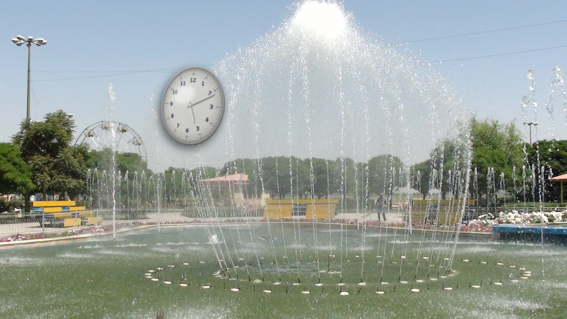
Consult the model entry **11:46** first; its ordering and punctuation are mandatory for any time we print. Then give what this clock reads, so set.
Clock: **5:11**
